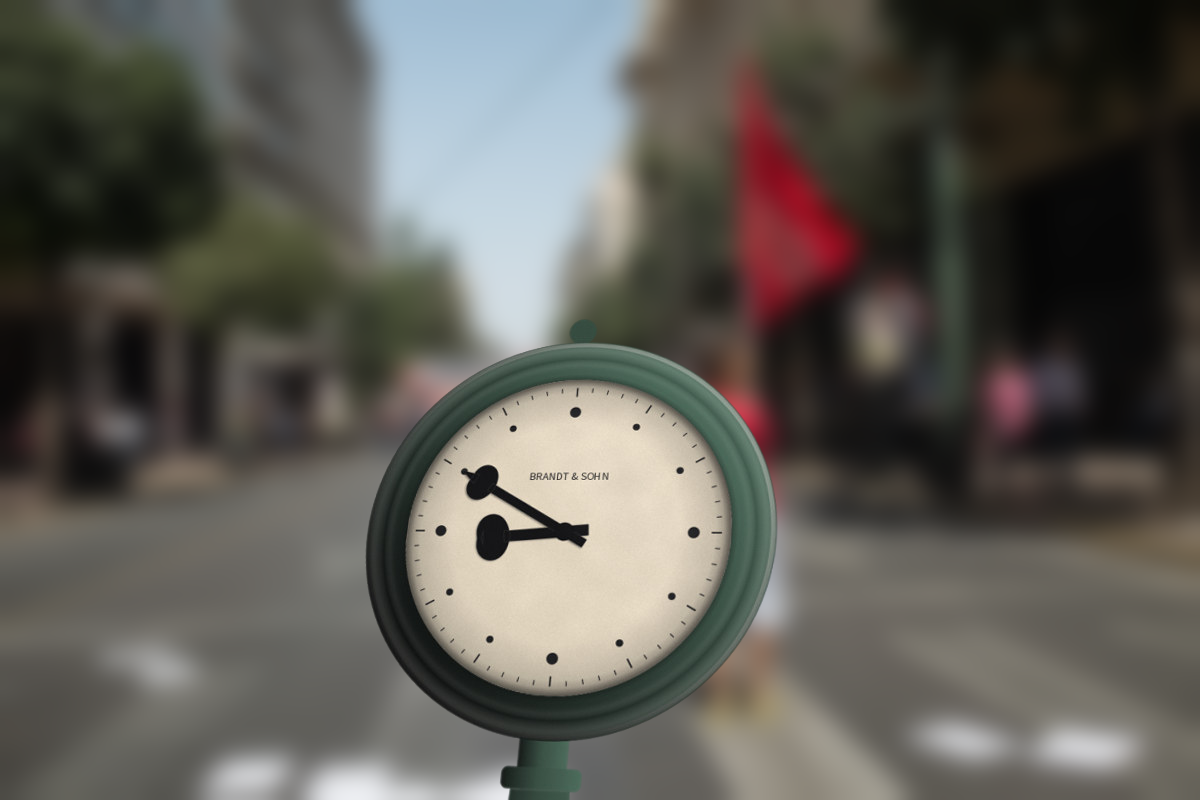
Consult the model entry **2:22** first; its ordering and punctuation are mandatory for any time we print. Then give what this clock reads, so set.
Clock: **8:50**
